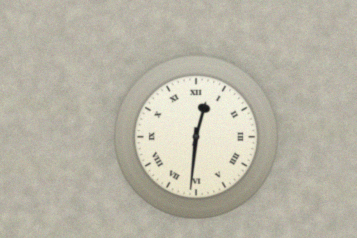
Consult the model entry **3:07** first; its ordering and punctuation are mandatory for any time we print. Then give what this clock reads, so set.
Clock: **12:31**
